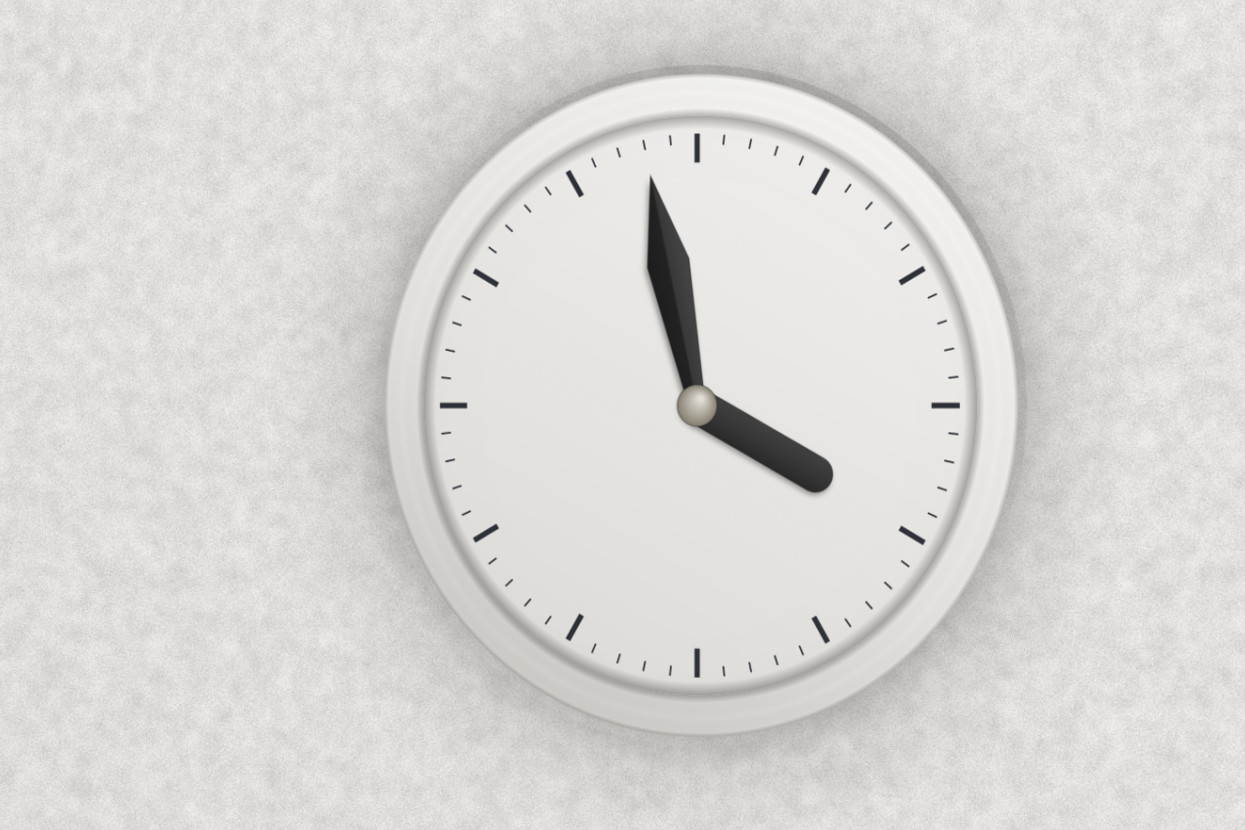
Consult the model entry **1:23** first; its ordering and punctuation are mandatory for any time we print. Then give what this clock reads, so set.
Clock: **3:58**
